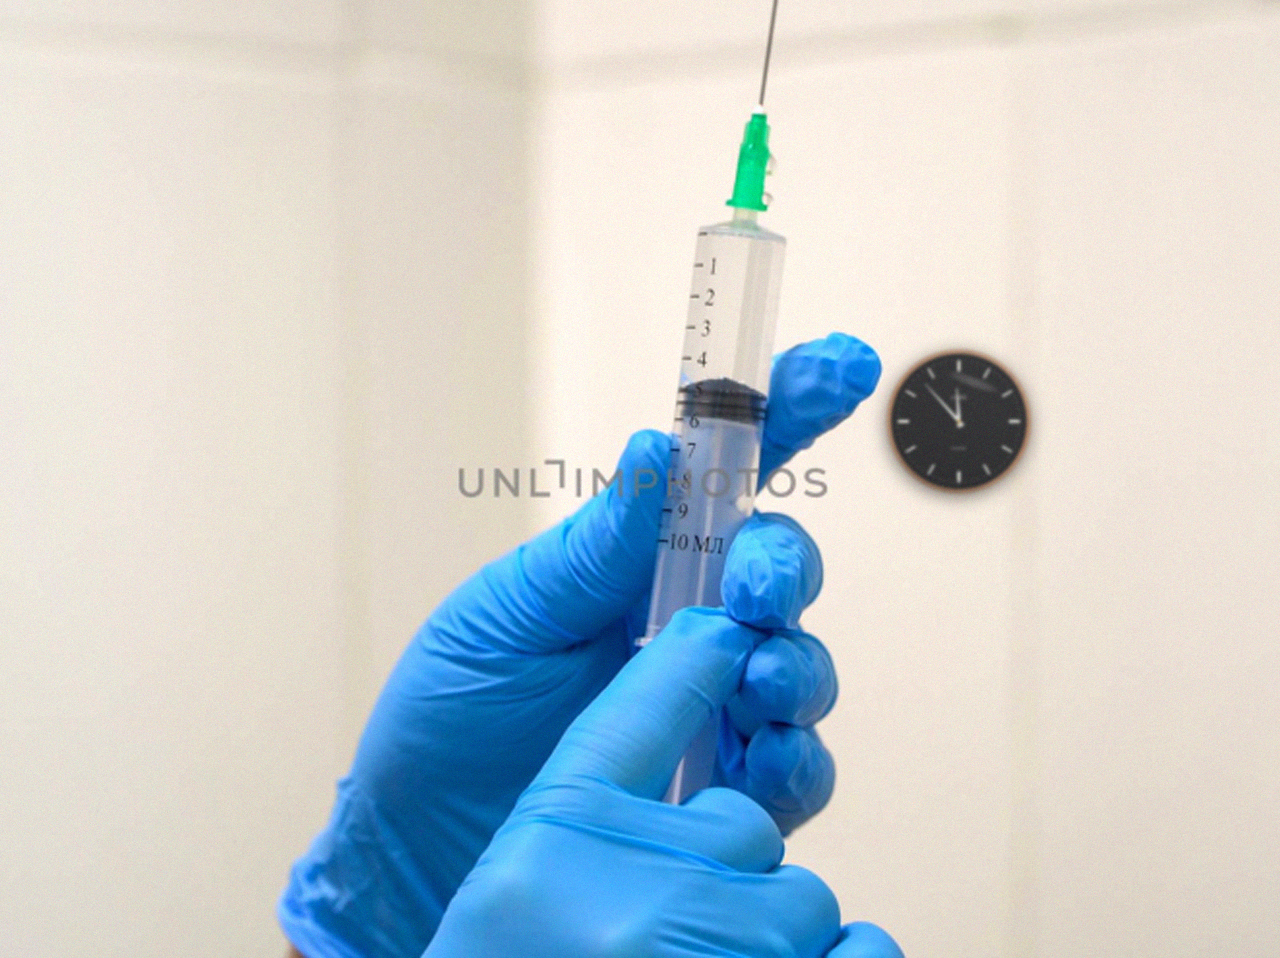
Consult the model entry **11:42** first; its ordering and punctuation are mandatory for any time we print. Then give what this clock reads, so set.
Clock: **11:53**
